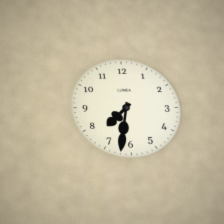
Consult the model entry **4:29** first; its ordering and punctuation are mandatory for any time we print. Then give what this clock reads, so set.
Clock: **7:32**
